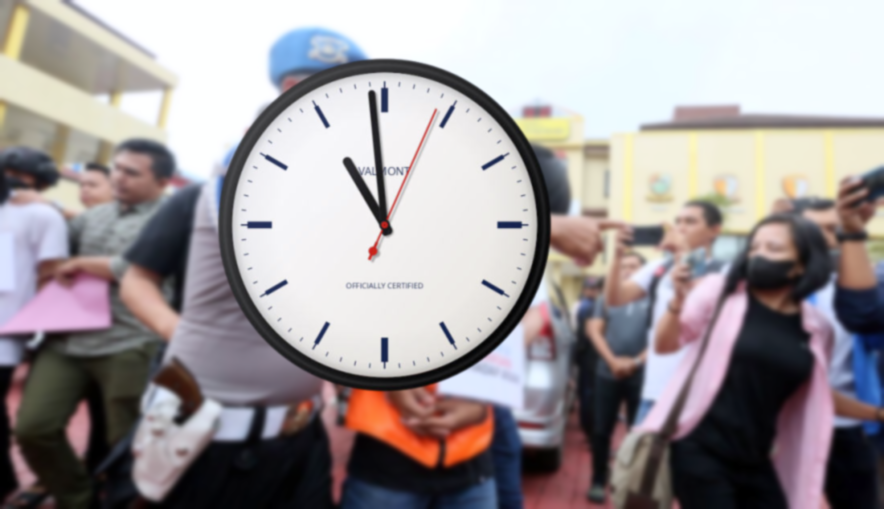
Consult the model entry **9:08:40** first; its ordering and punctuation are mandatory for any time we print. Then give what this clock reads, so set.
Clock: **10:59:04**
